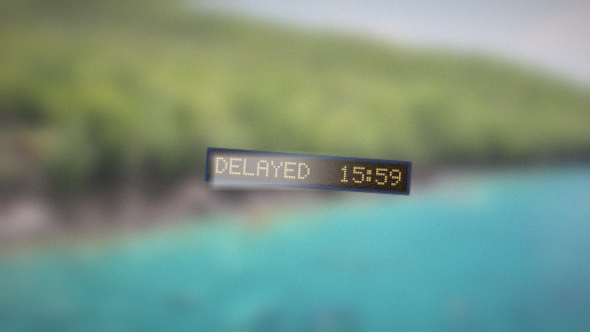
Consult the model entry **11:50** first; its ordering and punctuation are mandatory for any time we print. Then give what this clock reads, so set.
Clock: **15:59**
